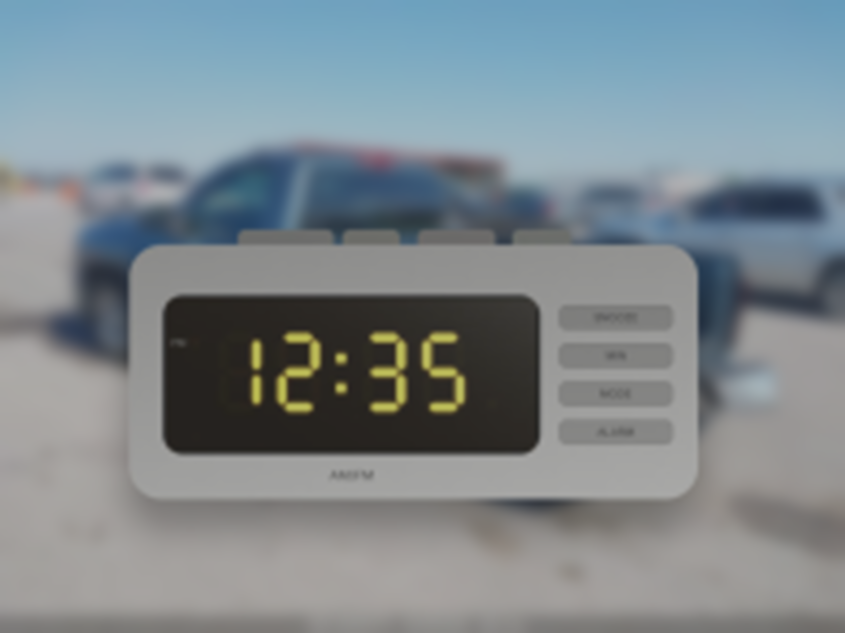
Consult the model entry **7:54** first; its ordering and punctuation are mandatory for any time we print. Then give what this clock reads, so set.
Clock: **12:35**
